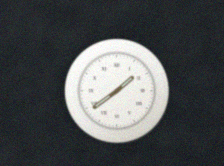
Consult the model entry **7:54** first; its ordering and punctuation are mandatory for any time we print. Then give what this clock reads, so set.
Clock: **1:39**
